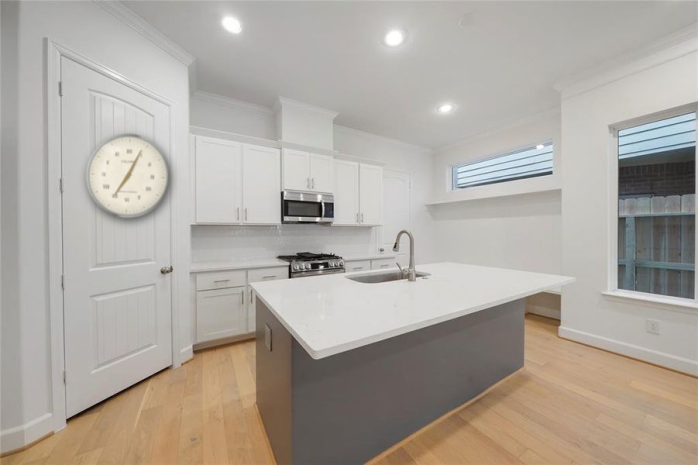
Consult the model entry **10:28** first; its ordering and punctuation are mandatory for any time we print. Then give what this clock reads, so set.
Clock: **7:04**
